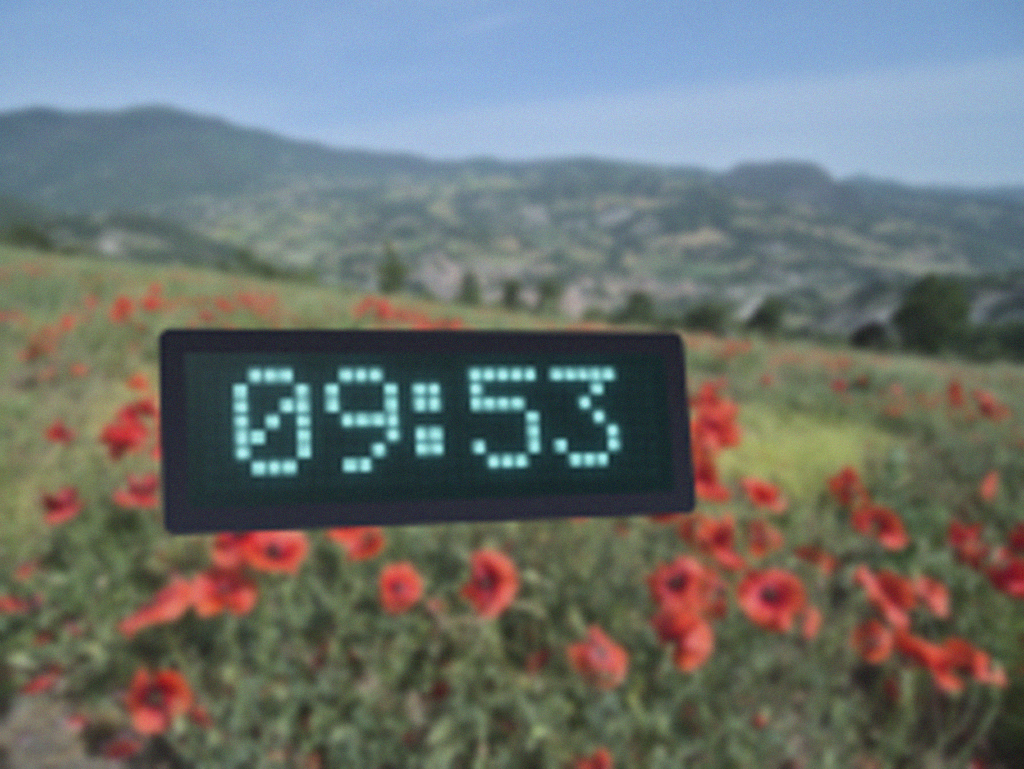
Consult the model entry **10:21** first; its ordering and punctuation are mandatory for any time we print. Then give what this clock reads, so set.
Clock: **9:53**
